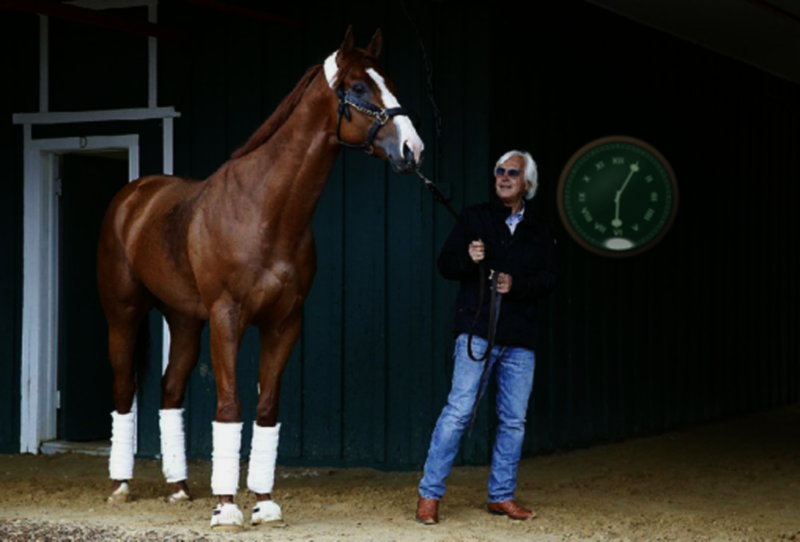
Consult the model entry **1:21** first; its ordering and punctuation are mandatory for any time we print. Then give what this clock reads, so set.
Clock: **6:05**
